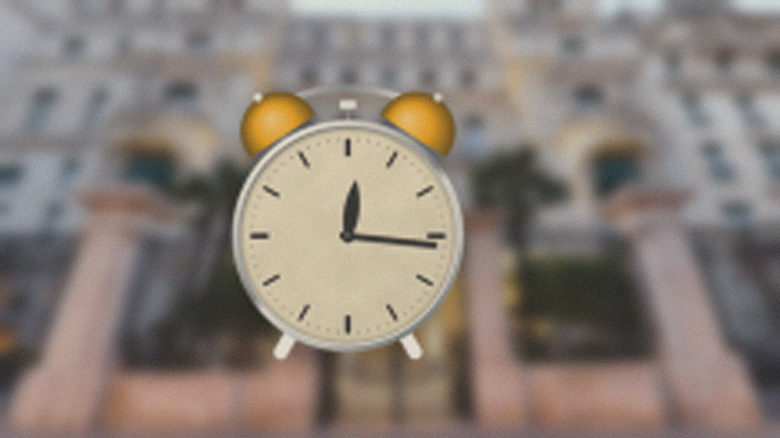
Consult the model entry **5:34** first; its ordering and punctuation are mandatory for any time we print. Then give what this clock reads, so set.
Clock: **12:16**
